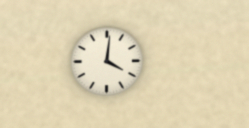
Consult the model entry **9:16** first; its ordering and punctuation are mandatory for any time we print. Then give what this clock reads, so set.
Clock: **4:01**
